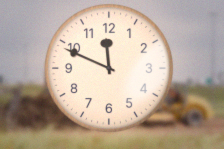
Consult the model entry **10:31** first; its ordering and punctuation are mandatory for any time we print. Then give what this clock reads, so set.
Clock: **11:49**
